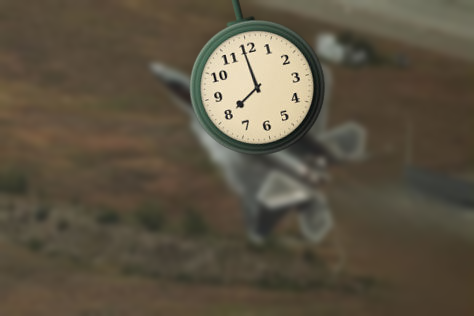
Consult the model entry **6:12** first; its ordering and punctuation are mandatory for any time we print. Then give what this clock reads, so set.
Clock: **7:59**
